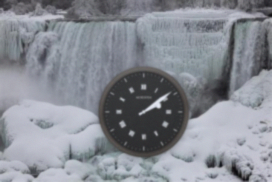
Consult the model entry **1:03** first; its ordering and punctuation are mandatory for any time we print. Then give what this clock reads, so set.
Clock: **2:09**
